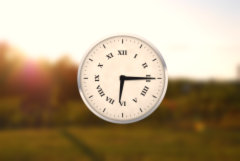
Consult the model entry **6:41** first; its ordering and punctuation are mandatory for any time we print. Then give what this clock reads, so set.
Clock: **6:15**
